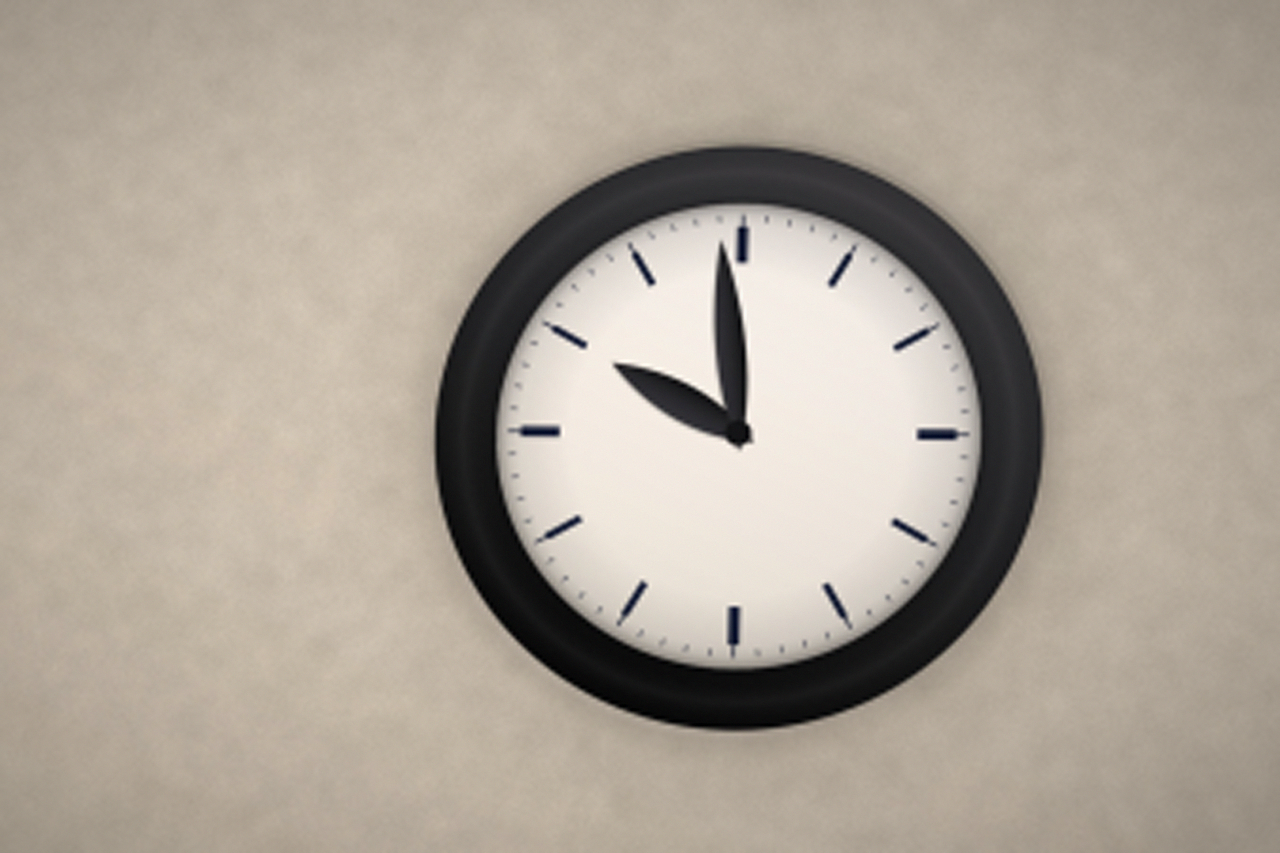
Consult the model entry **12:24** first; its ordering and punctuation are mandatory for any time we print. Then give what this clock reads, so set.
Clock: **9:59**
